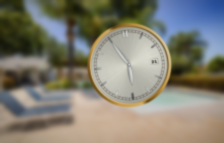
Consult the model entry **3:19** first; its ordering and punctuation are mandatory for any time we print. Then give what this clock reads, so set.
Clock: **5:55**
